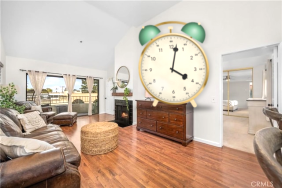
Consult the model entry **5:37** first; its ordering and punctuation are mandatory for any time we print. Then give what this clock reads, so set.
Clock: **4:02**
